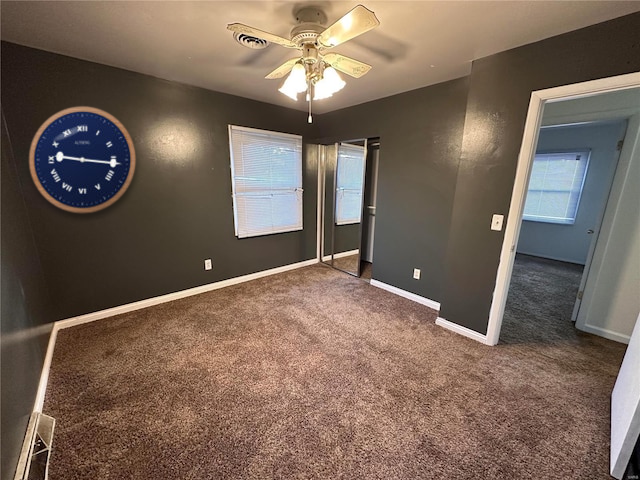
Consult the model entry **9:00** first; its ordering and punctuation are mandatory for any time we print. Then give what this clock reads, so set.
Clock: **9:16**
